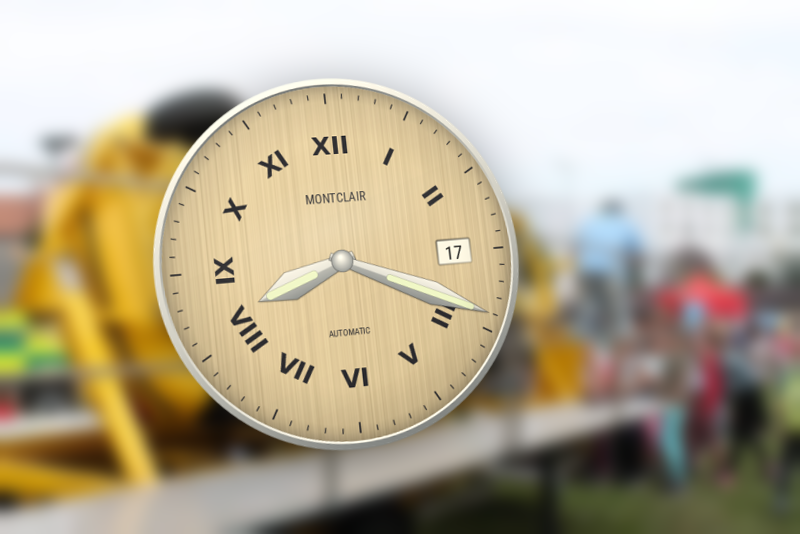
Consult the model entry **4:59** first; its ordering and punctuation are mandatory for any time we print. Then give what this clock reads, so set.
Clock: **8:19**
